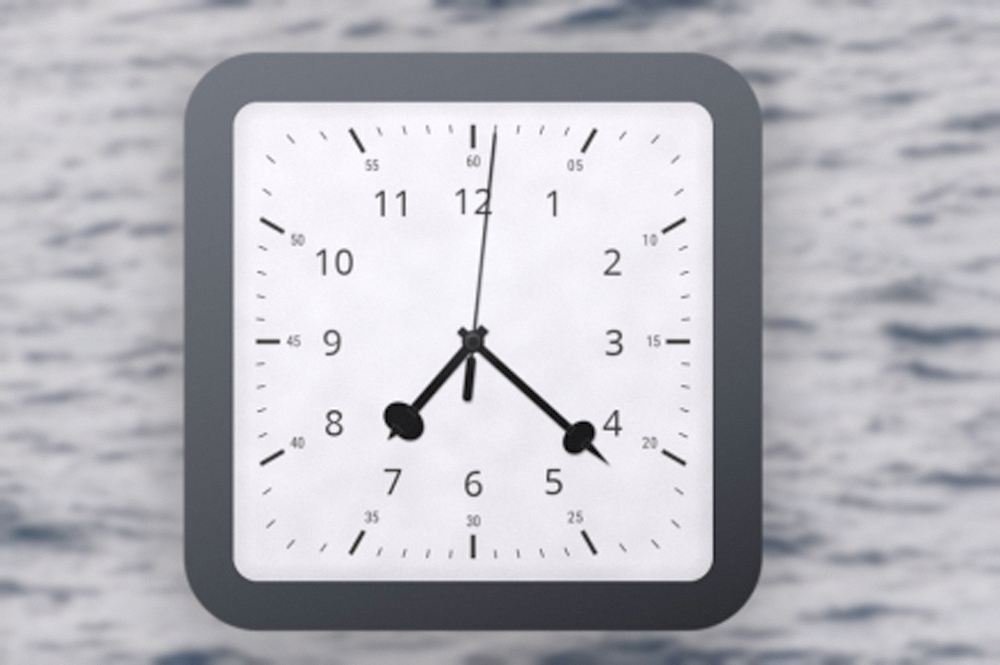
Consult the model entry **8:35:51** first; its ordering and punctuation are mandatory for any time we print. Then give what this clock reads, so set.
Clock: **7:22:01**
